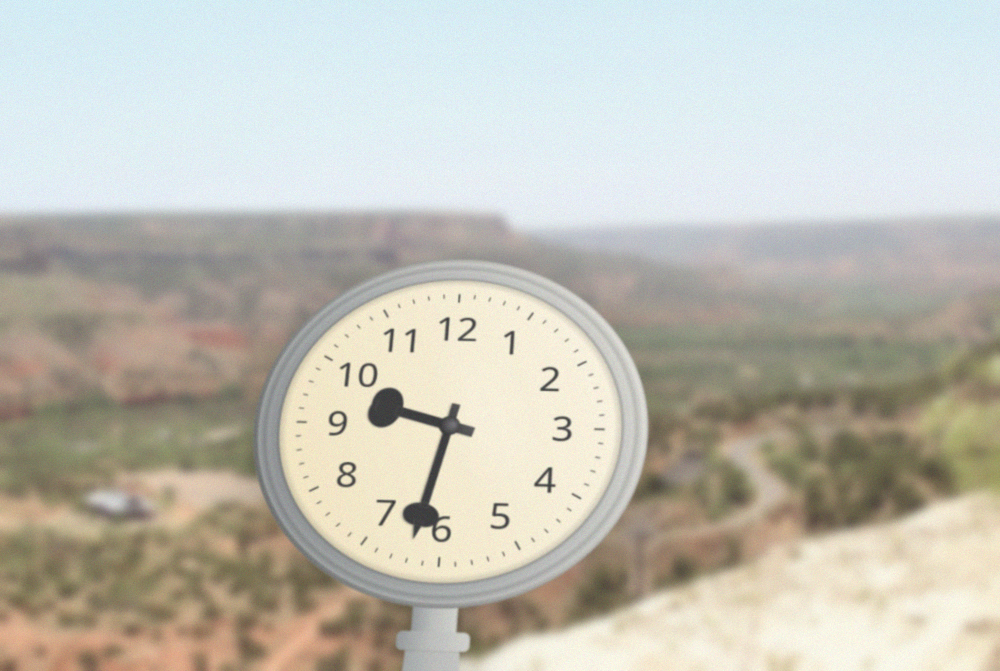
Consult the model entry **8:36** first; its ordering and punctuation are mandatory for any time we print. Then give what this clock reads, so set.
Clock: **9:32**
